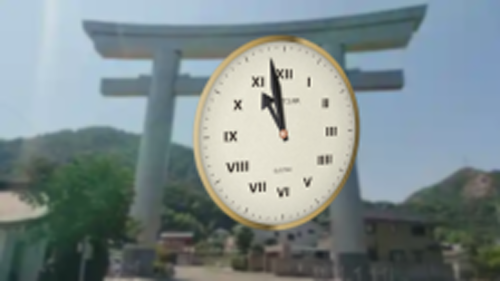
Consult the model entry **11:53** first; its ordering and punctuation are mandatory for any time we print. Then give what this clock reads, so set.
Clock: **10:58**
